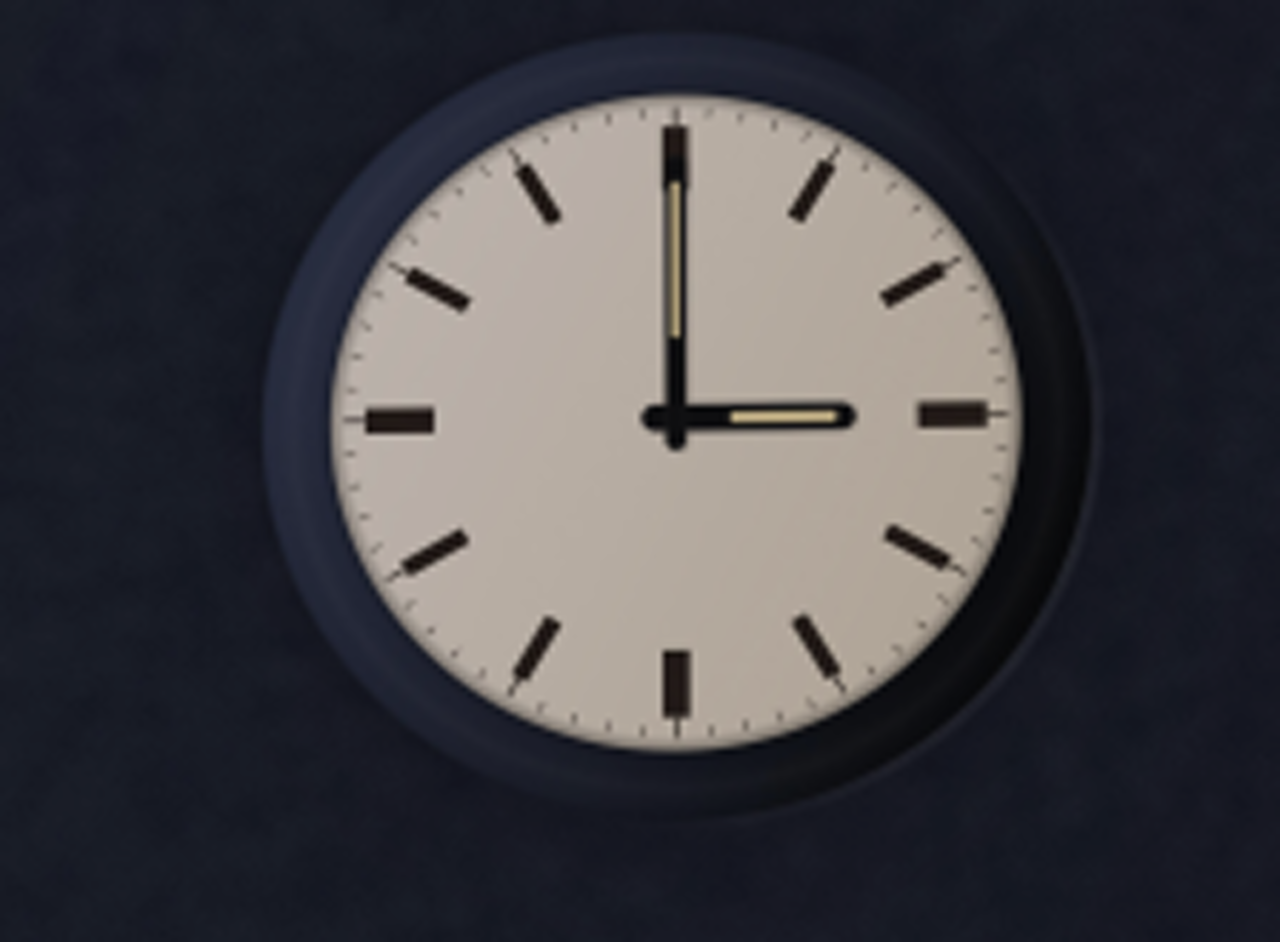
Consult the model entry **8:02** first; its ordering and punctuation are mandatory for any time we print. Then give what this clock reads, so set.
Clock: **3:00**
